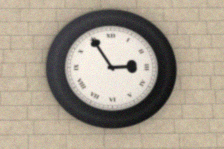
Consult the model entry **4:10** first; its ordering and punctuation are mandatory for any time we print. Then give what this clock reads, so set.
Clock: **2:55**
